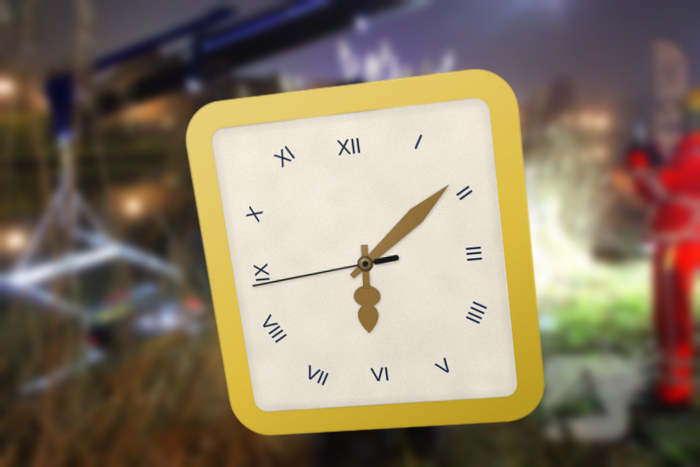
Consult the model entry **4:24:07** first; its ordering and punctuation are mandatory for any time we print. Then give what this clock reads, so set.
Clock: **6:08:44**
